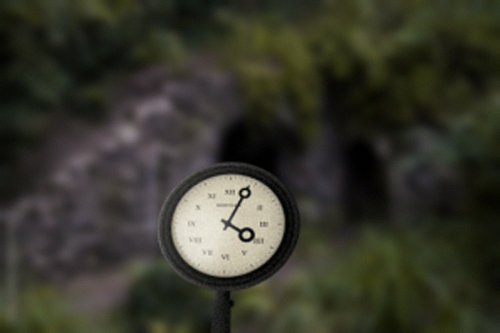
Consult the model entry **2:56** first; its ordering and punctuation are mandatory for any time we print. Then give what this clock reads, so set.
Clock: **4:04**
